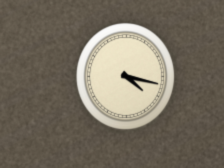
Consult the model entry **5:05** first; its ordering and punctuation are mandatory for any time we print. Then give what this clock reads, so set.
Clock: **4:17**
